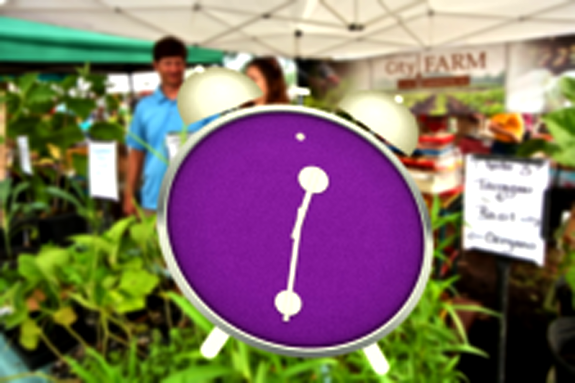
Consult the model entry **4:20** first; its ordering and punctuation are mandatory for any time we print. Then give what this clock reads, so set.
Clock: **12:31**
